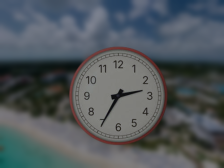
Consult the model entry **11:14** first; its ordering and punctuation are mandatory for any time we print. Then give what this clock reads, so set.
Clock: **2:35**
